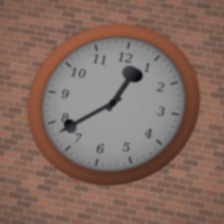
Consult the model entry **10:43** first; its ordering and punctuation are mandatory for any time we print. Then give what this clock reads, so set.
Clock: **12:38**
